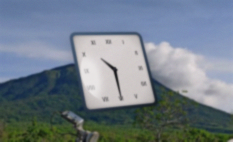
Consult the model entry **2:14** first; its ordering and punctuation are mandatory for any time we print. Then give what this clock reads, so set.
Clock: **10:30**
